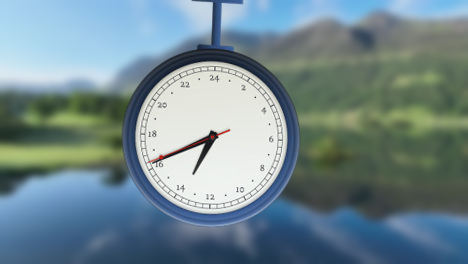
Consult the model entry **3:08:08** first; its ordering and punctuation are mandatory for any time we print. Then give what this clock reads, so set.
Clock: **13:40:41**
